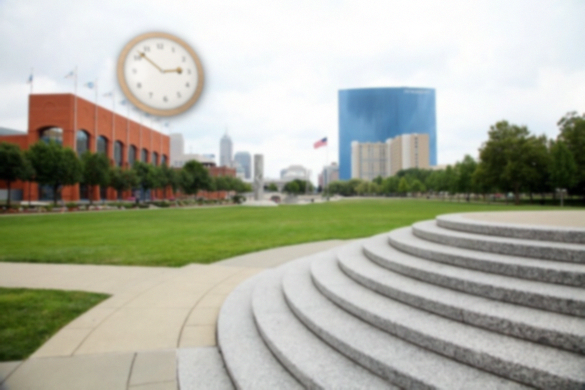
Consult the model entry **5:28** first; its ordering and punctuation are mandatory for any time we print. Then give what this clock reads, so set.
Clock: **2:52**
